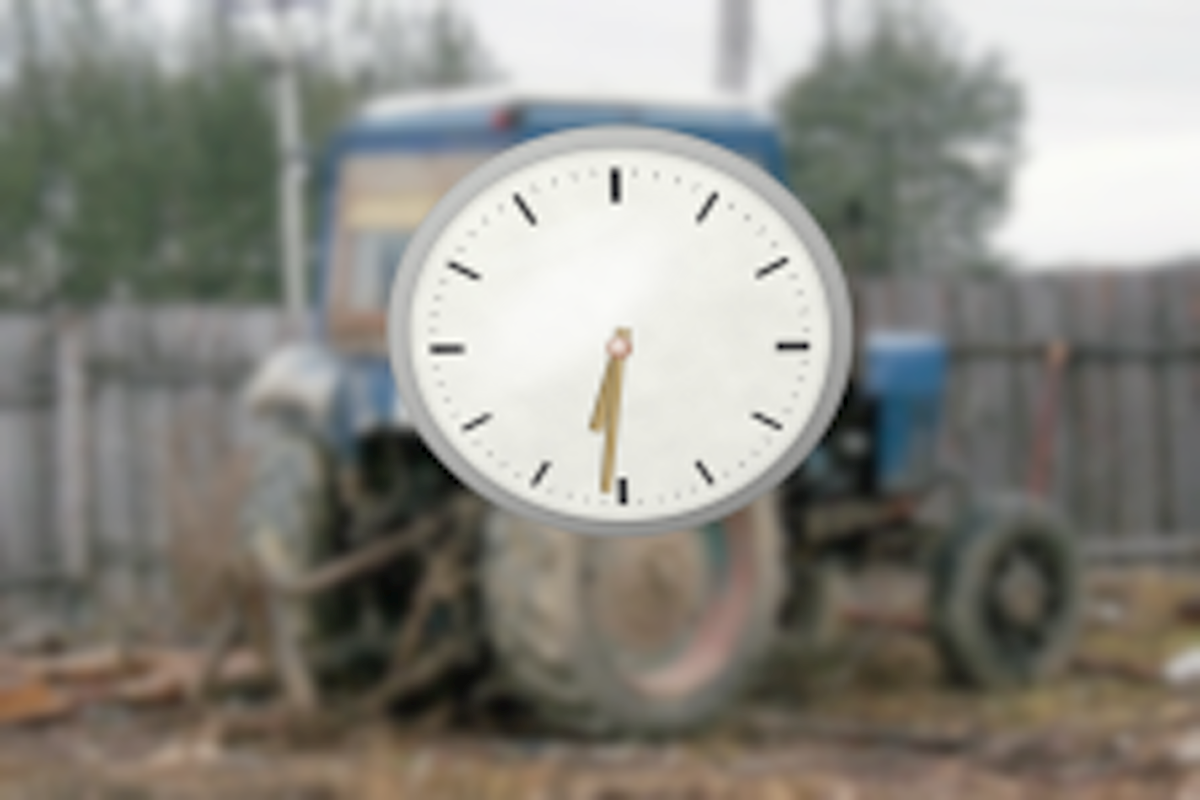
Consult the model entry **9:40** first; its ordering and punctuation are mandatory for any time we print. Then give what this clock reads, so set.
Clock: **6:31**
